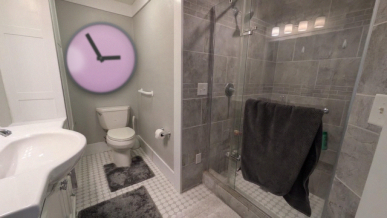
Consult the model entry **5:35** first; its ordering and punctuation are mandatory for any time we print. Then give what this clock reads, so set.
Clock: **2:55**
